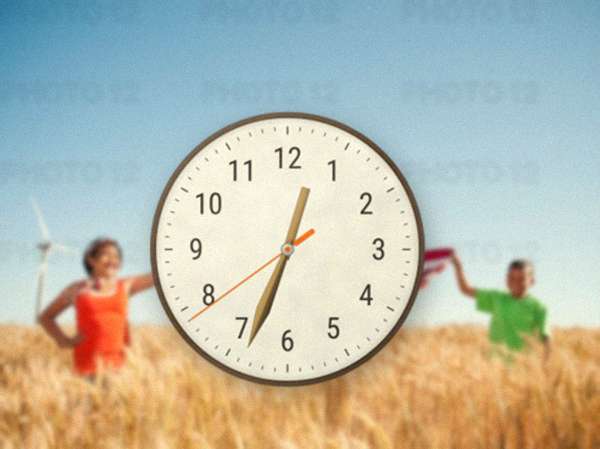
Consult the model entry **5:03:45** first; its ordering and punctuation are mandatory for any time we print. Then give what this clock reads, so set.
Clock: **12:33:39**
